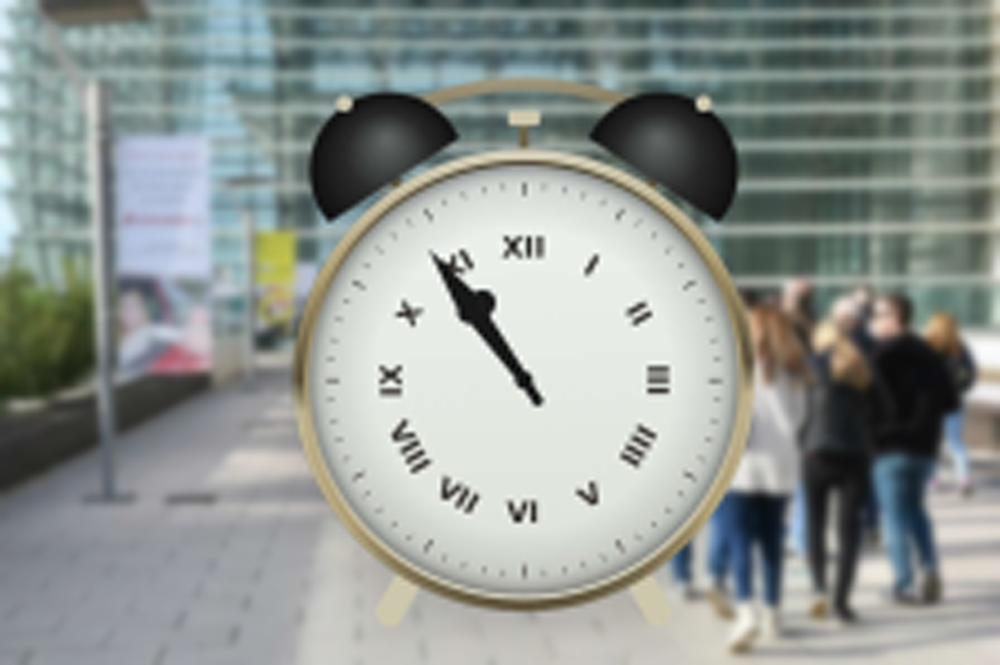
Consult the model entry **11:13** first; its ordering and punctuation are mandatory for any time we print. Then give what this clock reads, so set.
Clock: **10:54**
